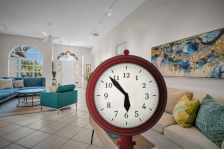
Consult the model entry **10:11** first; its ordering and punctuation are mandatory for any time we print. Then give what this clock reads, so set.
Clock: **5:53**
